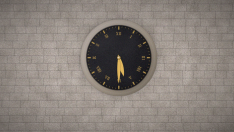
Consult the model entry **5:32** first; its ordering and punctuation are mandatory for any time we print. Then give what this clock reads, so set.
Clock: **5:30**
